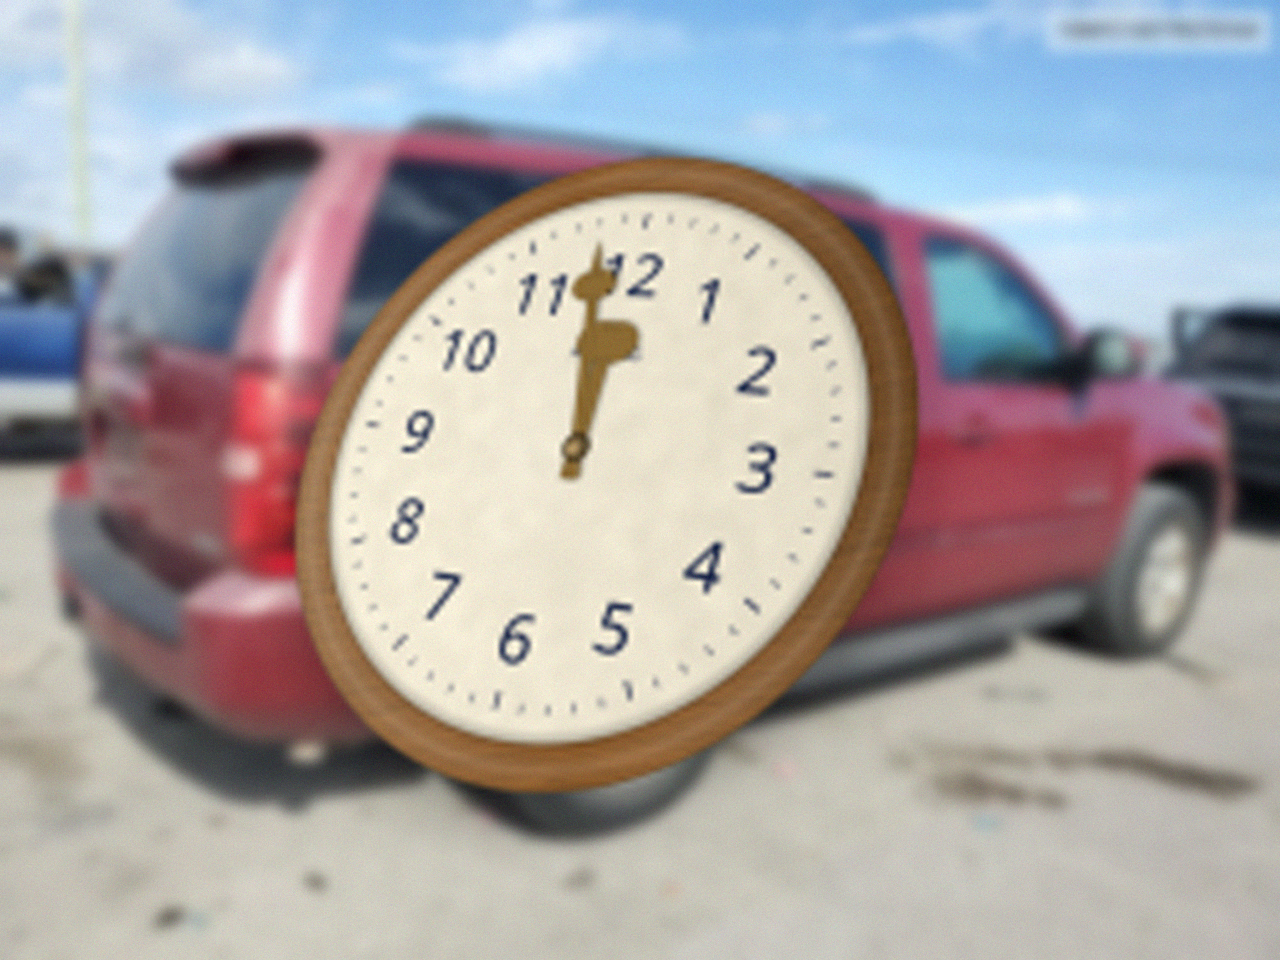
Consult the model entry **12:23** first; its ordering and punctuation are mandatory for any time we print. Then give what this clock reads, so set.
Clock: **11:58**
